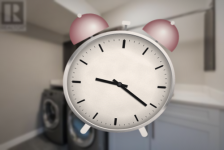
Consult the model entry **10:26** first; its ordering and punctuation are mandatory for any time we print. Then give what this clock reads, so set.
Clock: **9:21**
